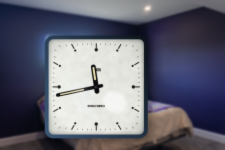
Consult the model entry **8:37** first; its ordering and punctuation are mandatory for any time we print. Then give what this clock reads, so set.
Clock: **11:43**
